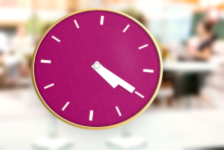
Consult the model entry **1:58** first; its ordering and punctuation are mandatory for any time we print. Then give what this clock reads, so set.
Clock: **4:20**
